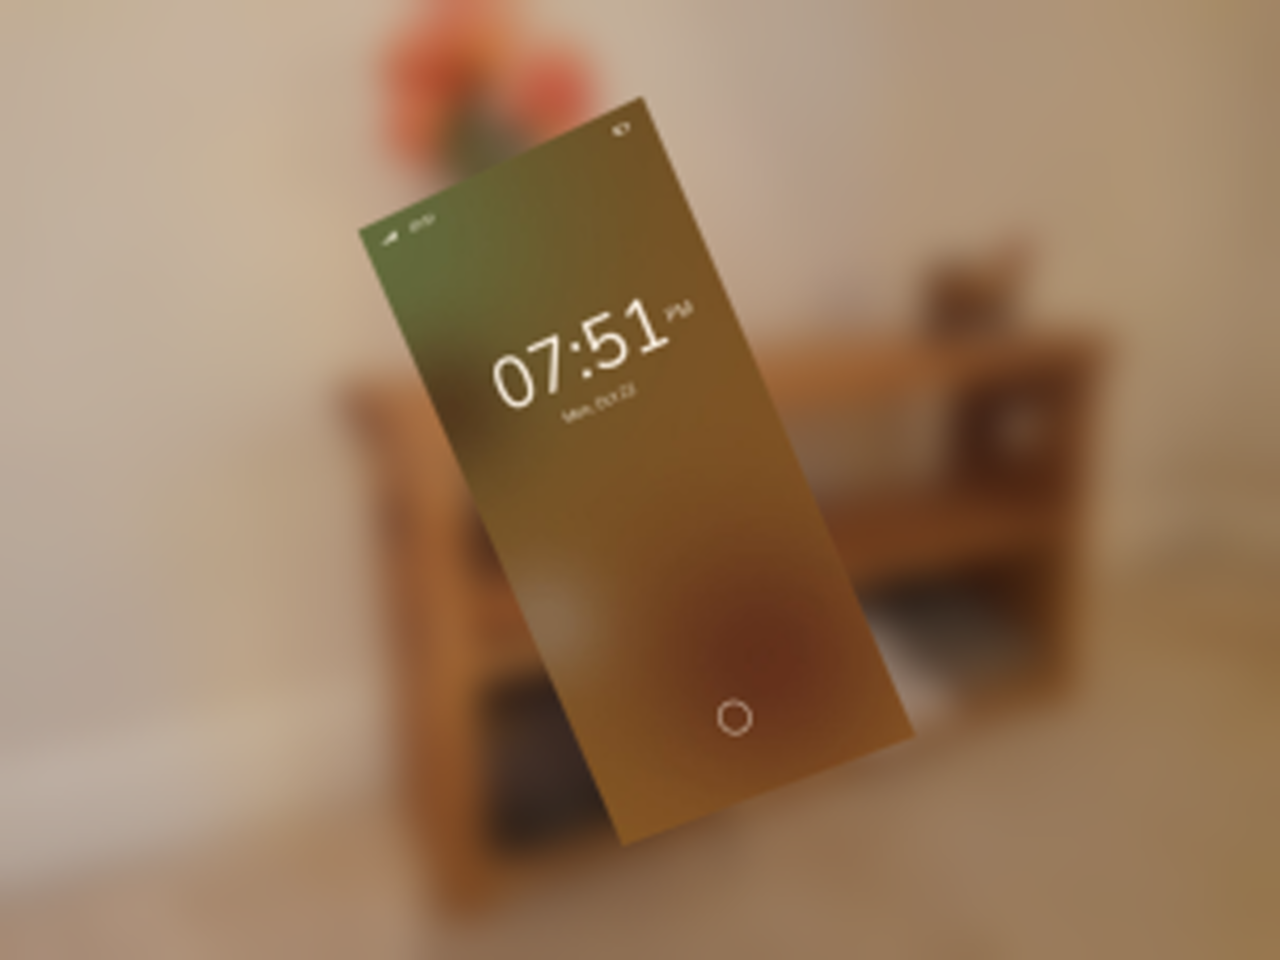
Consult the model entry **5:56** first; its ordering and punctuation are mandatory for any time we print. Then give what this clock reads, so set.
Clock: **7:51**
